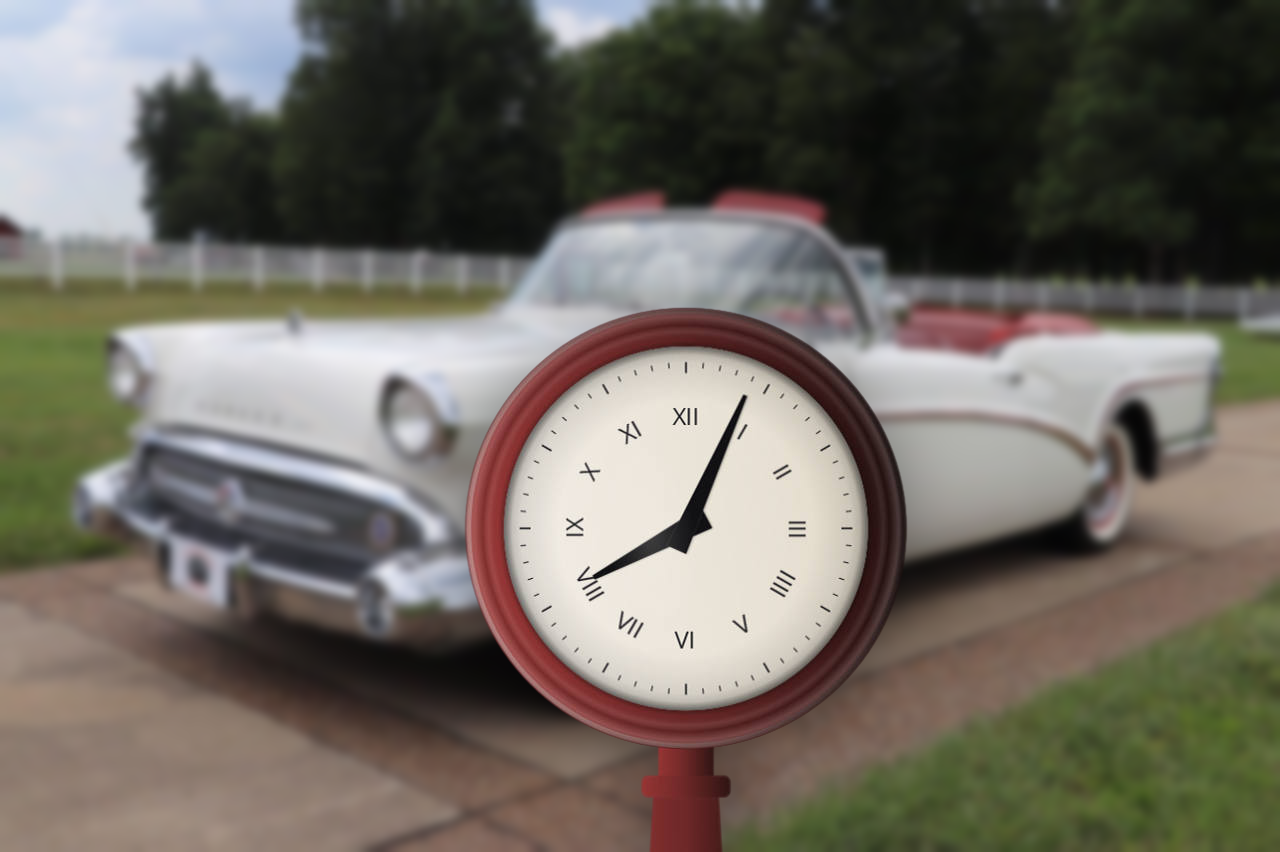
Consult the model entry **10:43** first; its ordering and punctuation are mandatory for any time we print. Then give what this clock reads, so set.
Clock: **8:04**
